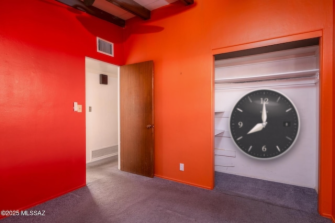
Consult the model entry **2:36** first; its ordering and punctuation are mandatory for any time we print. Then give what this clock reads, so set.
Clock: **8:00**
